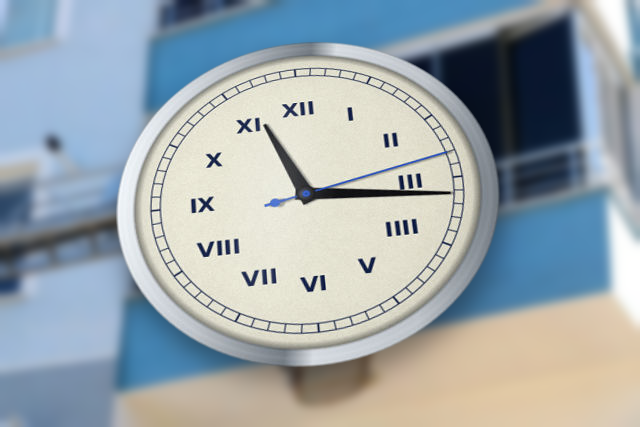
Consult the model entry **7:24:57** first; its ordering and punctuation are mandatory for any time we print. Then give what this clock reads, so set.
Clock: **11:16:13**
